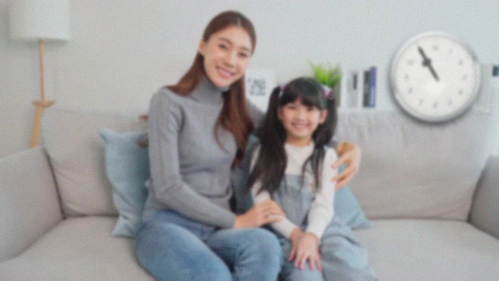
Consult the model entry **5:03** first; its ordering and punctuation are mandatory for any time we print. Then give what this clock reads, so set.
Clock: **10:55**
